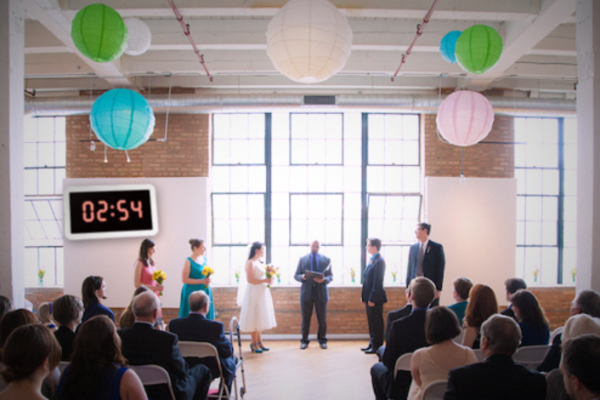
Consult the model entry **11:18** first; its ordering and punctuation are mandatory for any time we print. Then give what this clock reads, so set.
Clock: **2:54**
